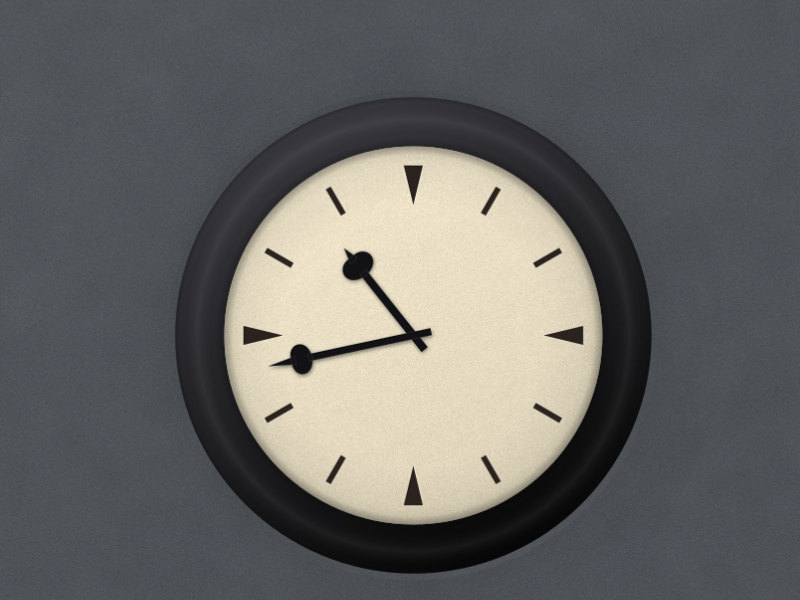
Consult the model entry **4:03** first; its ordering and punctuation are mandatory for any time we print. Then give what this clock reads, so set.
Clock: **10:43**
